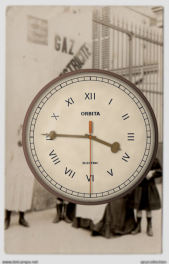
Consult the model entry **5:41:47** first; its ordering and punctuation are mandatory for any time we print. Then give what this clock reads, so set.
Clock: **3:45:30**
